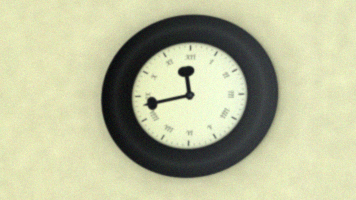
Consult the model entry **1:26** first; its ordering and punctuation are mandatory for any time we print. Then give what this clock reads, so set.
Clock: **11:43**
